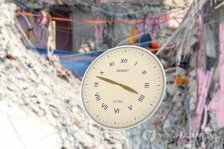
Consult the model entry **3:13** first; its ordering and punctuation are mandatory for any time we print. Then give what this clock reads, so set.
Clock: **3:48**
